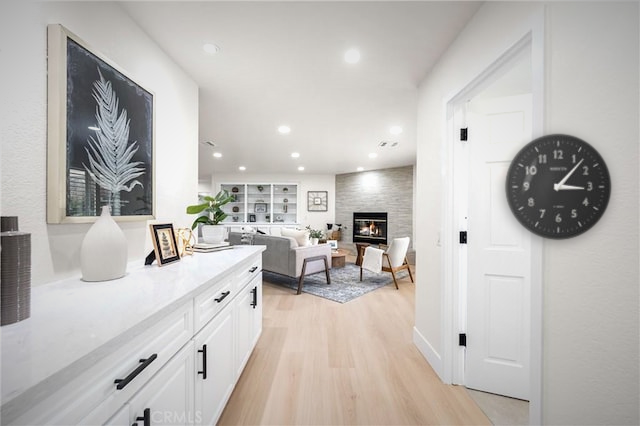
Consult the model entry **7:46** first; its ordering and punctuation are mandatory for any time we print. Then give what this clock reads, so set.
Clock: **3:07**
